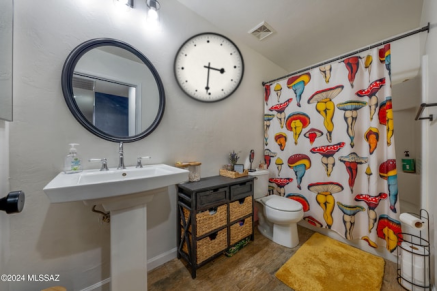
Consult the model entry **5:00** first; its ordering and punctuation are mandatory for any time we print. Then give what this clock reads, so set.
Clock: **3:31**
